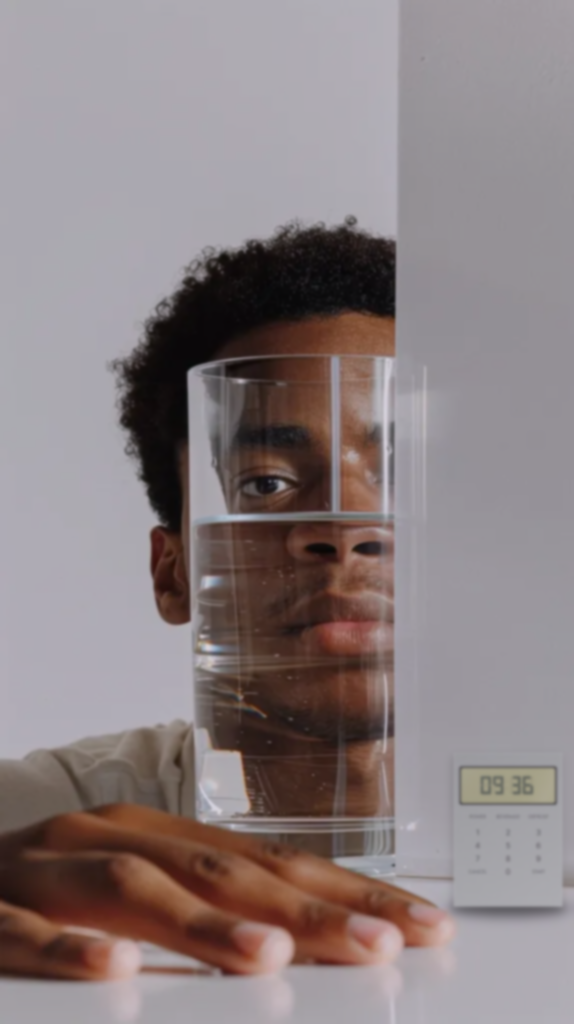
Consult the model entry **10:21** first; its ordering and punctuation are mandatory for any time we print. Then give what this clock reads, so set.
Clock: **9:36**
